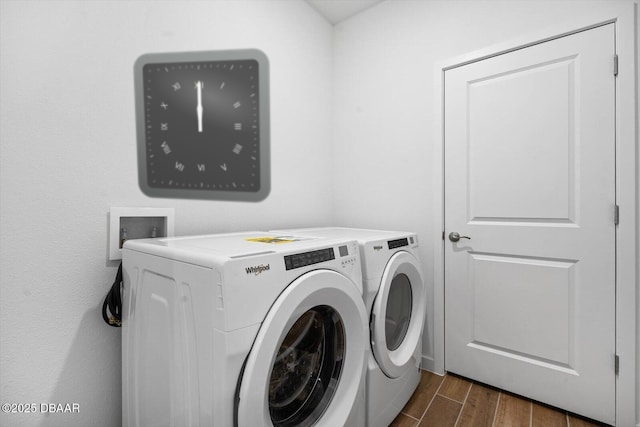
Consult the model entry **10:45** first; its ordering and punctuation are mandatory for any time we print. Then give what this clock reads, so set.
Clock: **12:00**
